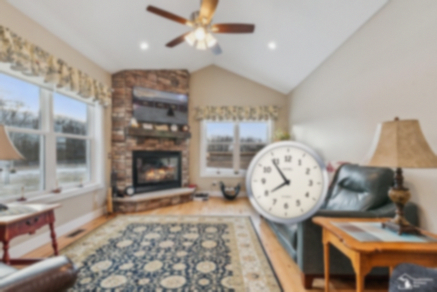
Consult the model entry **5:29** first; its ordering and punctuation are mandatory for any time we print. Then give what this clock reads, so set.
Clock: **7:54**
